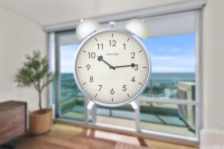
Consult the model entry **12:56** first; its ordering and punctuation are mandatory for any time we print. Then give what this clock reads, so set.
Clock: **10:14**
